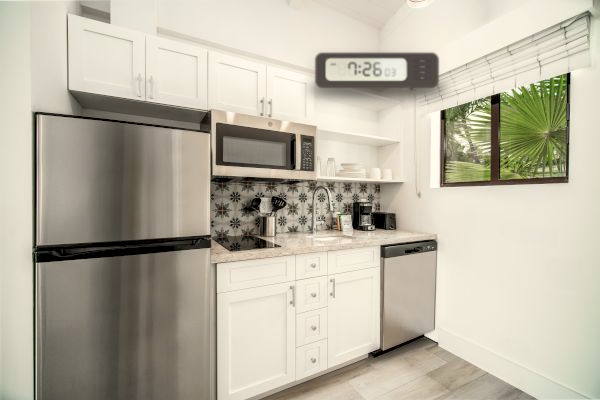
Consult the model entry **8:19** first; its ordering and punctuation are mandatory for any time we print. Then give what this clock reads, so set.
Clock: **7:26**
